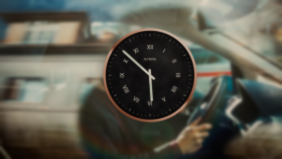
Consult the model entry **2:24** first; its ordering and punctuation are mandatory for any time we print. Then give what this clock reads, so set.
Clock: **5:52**
